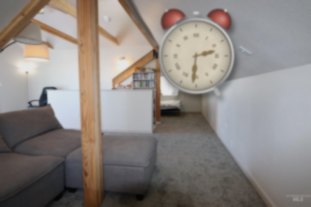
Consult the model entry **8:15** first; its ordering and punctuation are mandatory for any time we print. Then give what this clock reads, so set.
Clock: **2:31**
